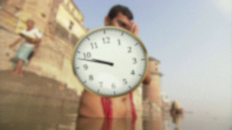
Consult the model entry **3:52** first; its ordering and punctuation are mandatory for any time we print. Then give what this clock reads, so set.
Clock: **9:48**
